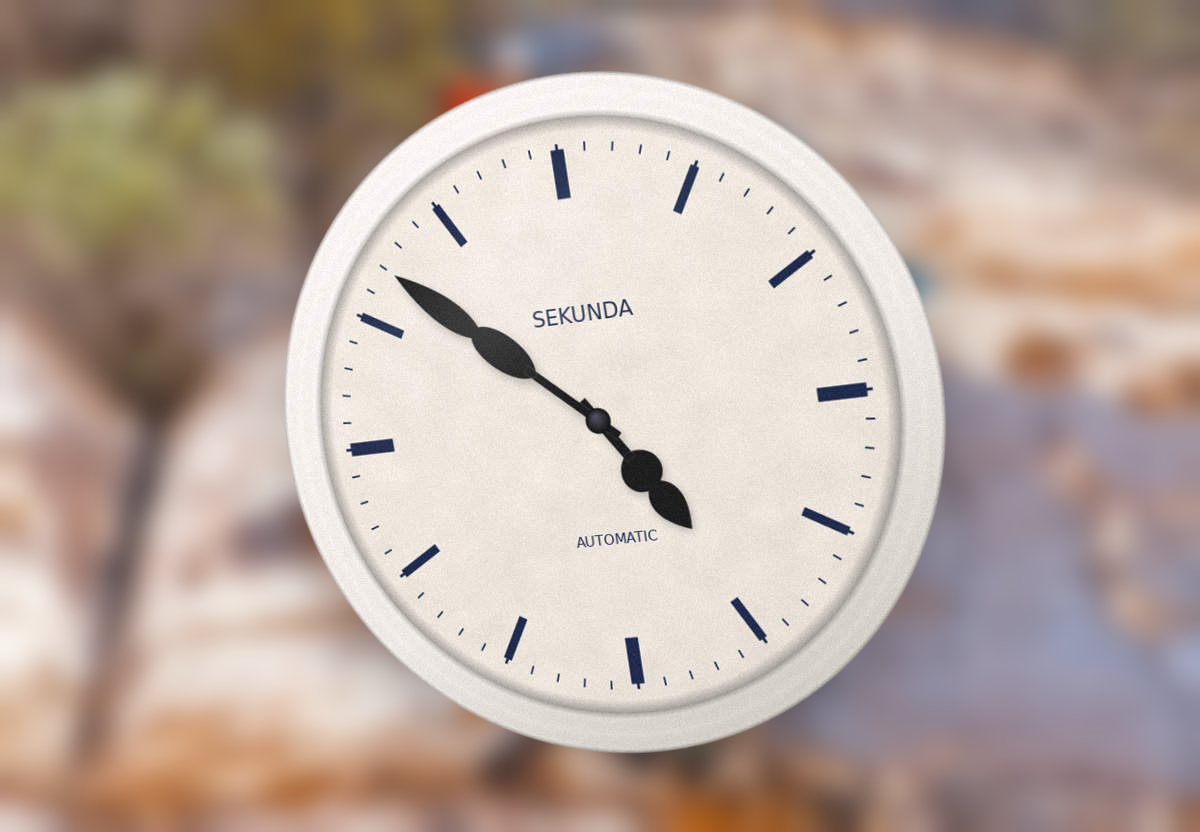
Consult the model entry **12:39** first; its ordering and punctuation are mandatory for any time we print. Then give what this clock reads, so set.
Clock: **4:52**
